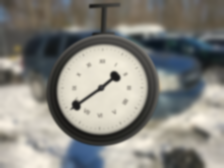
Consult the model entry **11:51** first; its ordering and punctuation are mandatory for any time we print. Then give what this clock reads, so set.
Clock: **1:39**
